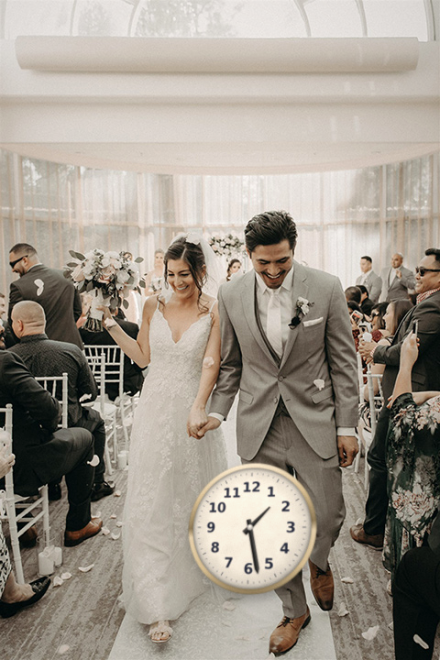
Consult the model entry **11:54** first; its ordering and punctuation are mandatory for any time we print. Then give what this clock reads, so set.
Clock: **1:28**
